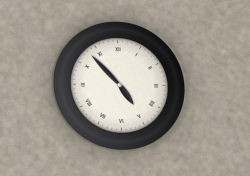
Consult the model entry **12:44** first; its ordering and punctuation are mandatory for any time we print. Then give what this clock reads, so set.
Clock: **4:53**
